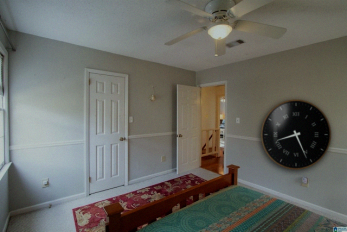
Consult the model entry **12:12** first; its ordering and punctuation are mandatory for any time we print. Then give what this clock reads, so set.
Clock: **8:26**
